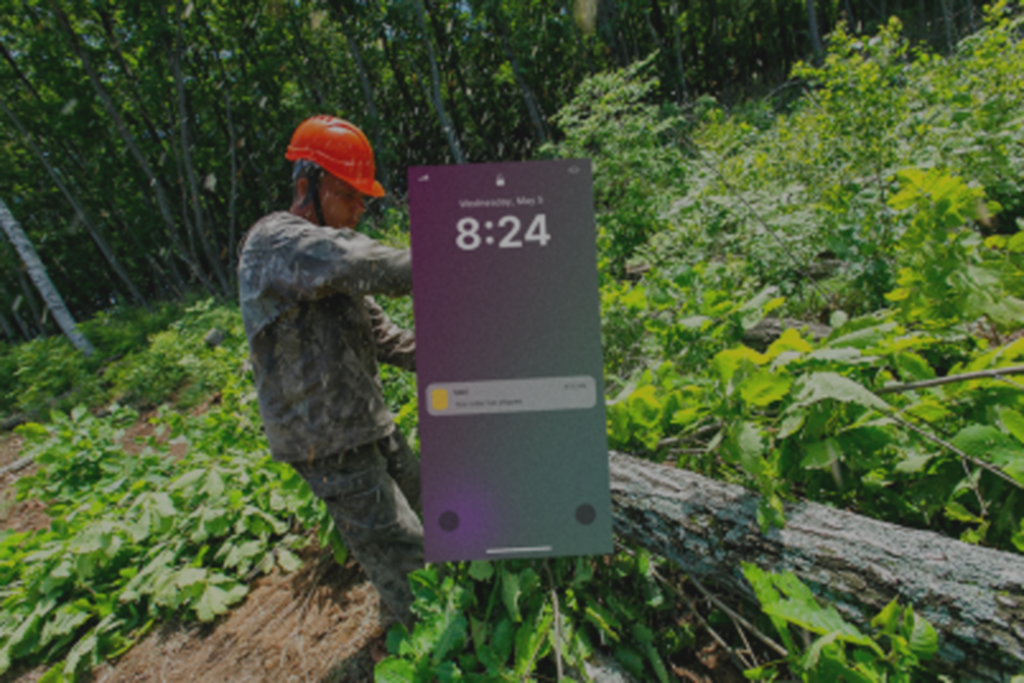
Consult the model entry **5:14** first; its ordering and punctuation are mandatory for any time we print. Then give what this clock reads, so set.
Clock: **8:24**
